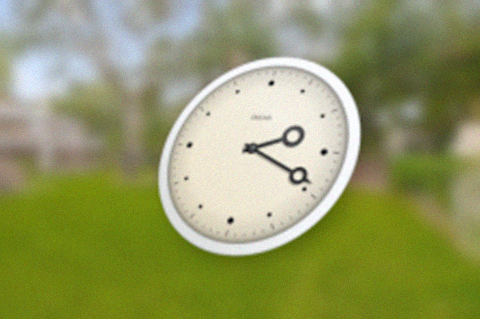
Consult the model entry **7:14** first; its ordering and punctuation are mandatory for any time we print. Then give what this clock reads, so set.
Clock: **2:19**
